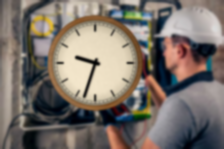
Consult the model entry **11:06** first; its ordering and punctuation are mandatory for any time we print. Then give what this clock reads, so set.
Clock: **9:33**
